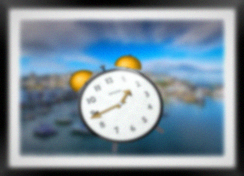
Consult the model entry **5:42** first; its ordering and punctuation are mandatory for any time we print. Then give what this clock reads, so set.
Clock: **1:44**
